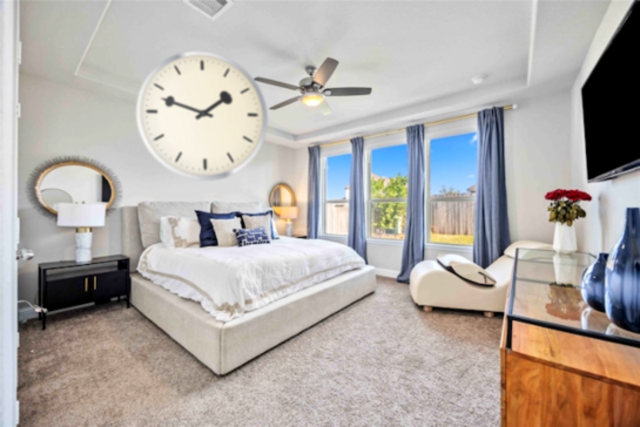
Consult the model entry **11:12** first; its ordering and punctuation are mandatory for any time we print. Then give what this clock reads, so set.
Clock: **1:48**
